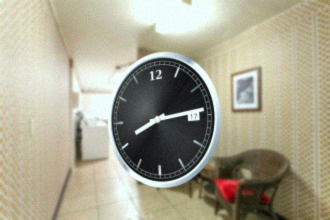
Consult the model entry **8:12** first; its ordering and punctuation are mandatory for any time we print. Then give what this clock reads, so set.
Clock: **8:14**
